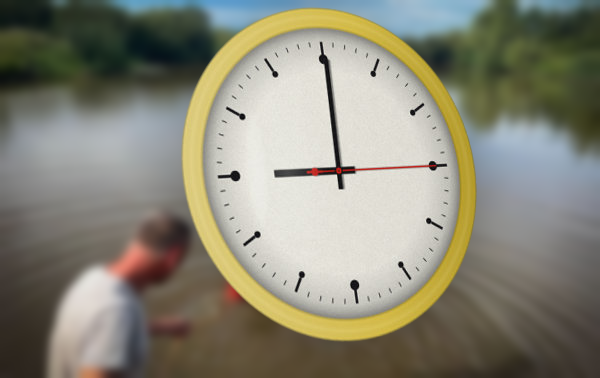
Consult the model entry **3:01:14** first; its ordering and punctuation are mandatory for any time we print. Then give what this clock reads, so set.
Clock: **9:00:15**
